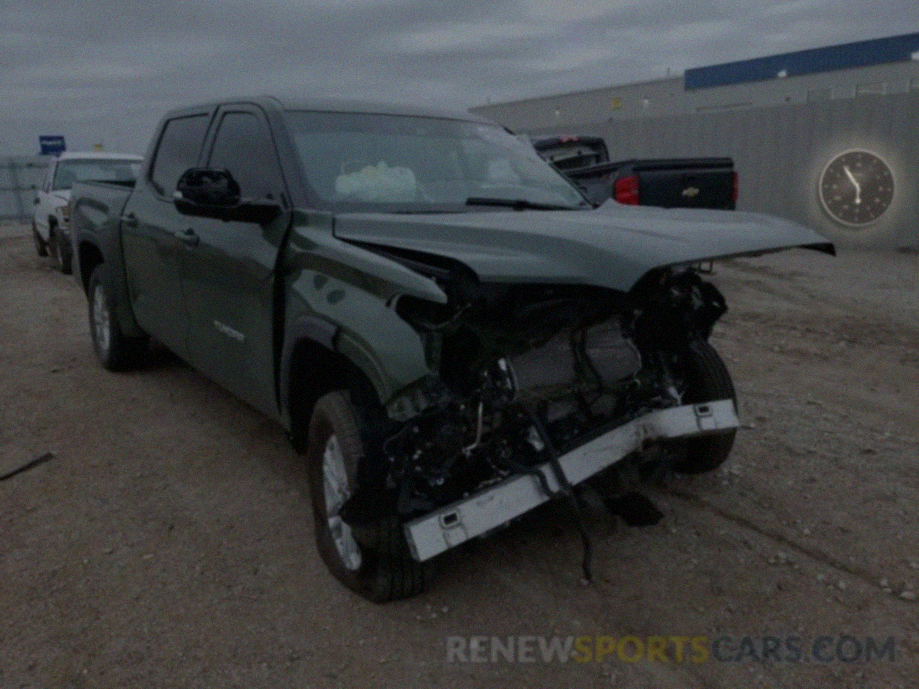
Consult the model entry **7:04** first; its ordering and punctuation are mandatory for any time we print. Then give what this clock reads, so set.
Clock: **5:54**
